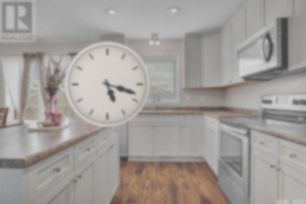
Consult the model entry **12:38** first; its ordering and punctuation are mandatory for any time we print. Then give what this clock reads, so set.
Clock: **5:18**
